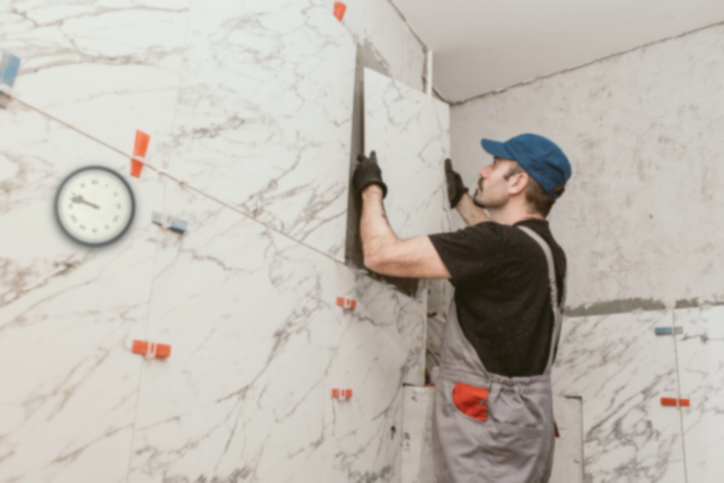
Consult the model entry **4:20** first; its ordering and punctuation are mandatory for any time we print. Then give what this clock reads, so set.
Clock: **9:48**
